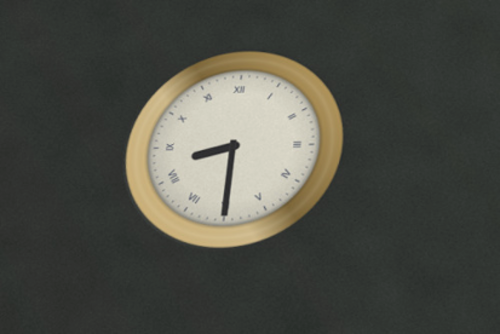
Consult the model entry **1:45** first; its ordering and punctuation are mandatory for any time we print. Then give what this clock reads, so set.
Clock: **8:30**
